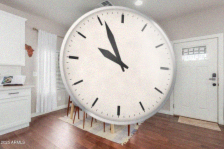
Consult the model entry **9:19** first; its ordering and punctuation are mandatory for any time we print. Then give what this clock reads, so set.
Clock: **9:56**
